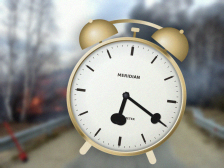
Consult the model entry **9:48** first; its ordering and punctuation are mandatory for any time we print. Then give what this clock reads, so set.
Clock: **6:20**
